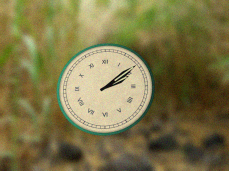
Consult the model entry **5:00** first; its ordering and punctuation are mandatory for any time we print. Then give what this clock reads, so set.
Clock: **2:09**
